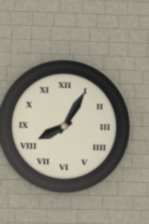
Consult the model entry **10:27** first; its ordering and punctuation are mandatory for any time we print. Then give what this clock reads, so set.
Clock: **8:05**
